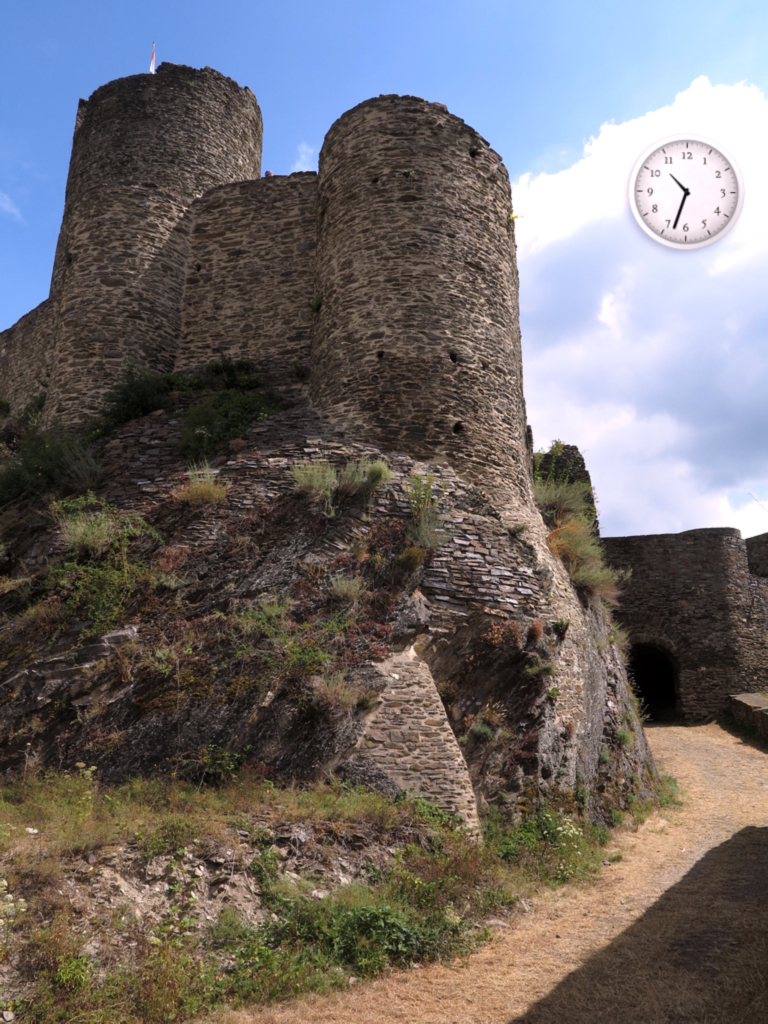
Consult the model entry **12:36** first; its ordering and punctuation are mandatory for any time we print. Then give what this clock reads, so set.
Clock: **10:33**
